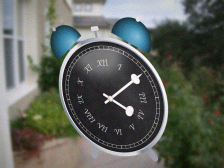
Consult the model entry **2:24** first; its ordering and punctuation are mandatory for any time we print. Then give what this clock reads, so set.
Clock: **4:10**
